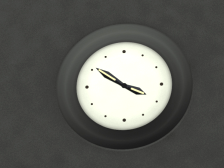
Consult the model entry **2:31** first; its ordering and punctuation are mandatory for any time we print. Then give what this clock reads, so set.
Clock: **3:51**
